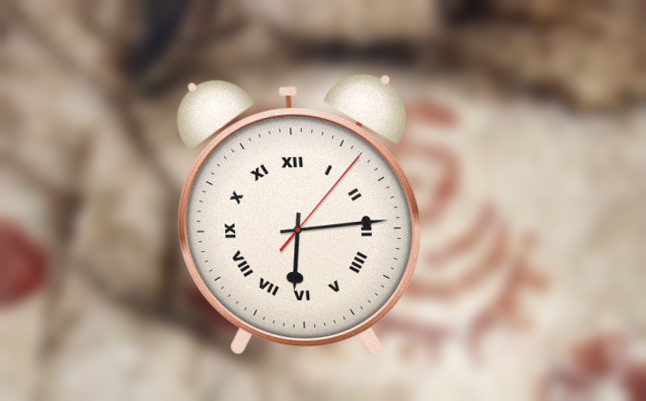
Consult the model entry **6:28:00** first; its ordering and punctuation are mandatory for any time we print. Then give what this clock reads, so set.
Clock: **6:14:07**
